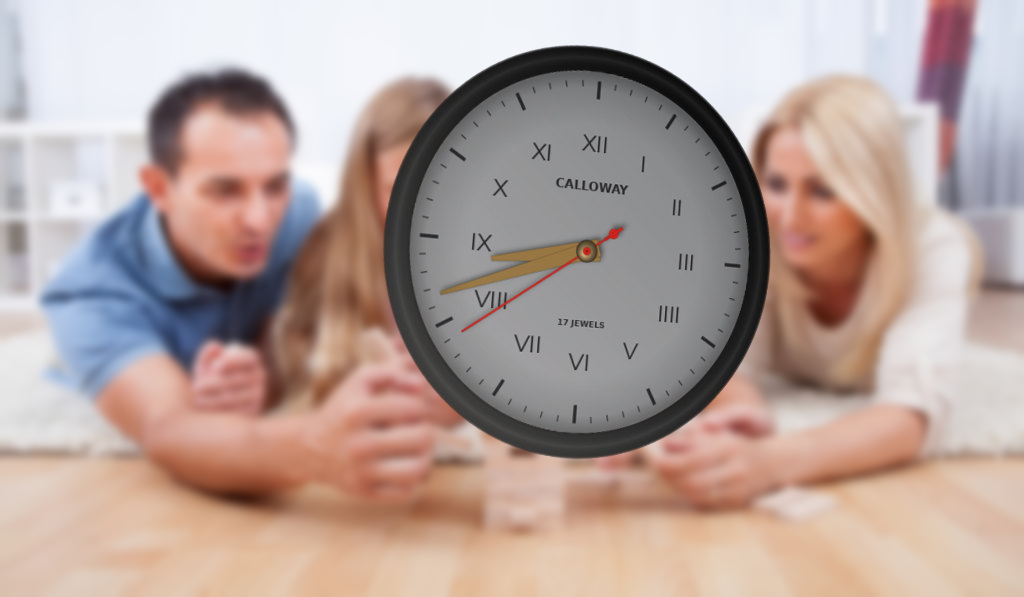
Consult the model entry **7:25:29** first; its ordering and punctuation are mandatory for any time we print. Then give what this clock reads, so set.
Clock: **8:41:39**
